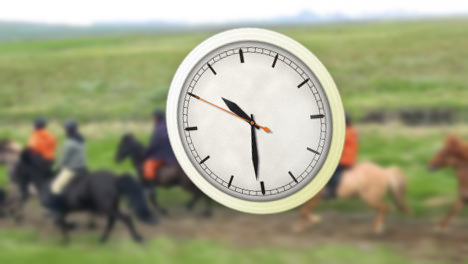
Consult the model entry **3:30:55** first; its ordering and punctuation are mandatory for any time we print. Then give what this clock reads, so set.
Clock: **10:30:50**
